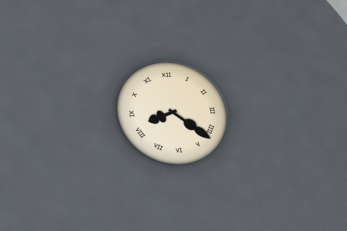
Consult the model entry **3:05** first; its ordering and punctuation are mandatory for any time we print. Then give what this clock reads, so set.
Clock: **8:22**
